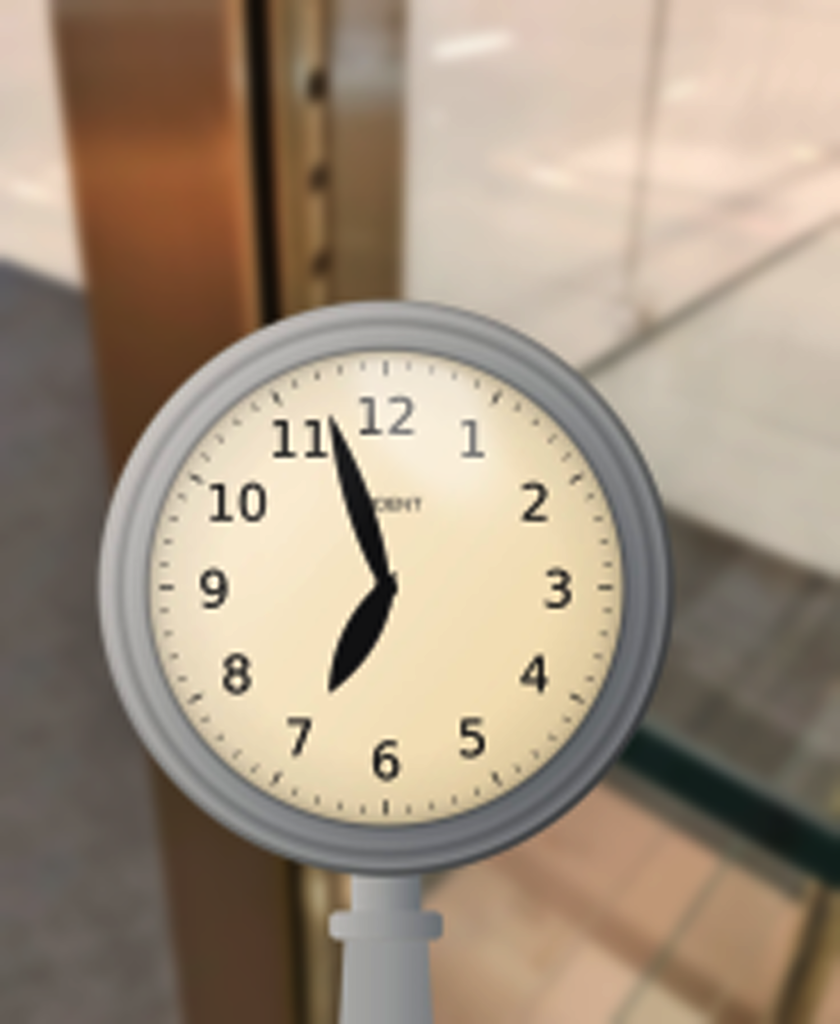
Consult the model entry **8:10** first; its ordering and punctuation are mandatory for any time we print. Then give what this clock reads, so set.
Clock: **6:57**
